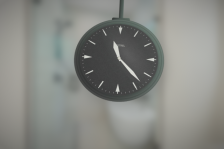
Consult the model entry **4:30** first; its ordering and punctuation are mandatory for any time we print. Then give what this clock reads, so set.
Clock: **11:23**
